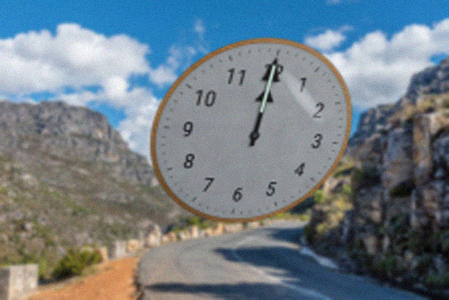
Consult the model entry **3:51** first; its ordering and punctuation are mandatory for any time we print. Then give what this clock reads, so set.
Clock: **12:00**
